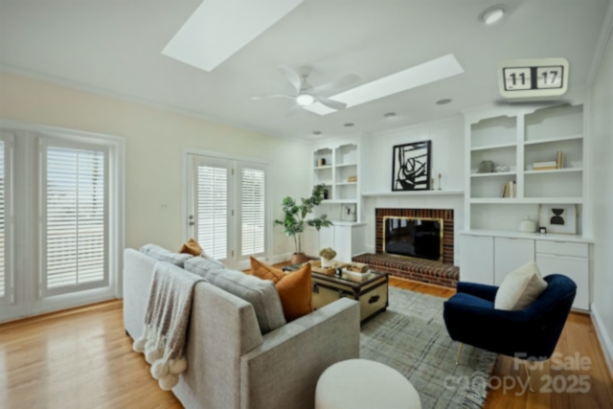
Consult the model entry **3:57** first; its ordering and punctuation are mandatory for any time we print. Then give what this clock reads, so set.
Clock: **11:17**
